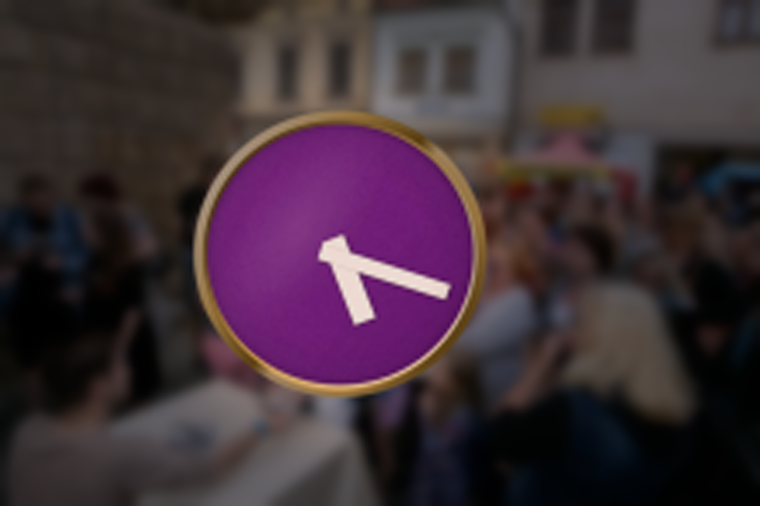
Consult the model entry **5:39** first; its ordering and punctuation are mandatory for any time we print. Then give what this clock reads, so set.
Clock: **5:18**
